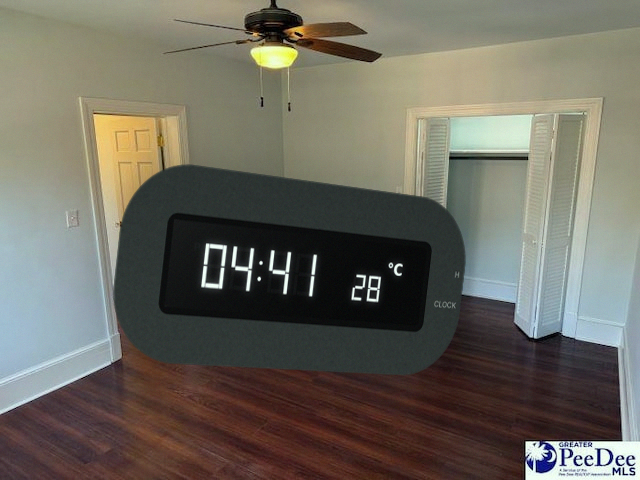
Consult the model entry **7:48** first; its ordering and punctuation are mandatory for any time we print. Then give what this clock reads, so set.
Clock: **4:41**
